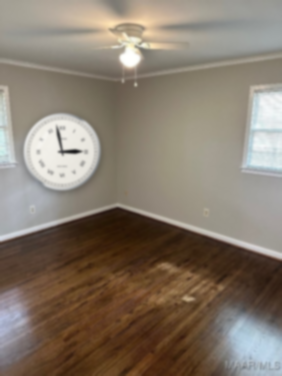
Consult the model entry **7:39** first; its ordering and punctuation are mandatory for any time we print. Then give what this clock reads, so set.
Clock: **2:58**
